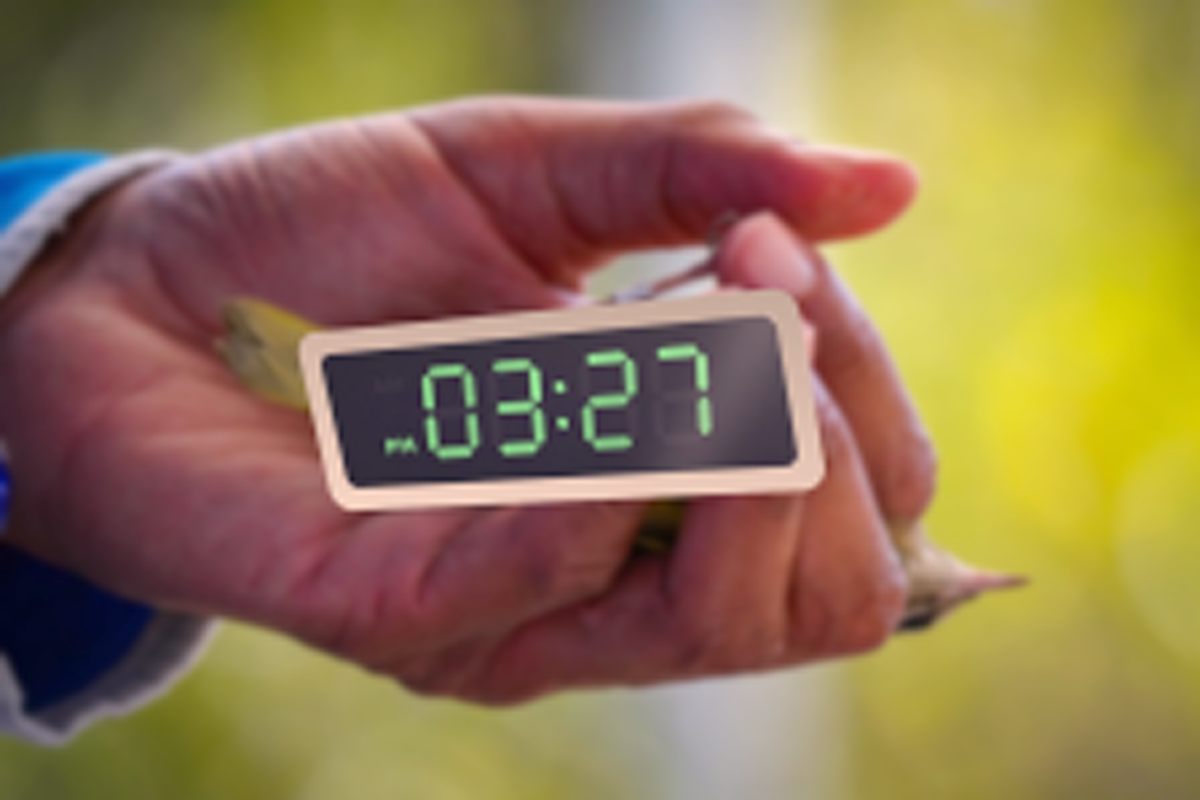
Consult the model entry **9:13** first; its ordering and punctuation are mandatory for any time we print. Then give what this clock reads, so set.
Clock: **3:27**
